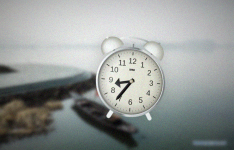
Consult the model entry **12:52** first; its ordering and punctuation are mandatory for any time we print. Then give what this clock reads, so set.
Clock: **8:36**
